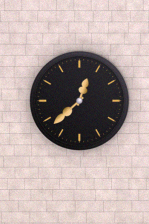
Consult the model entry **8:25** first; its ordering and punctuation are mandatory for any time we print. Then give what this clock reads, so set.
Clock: **12:38**
